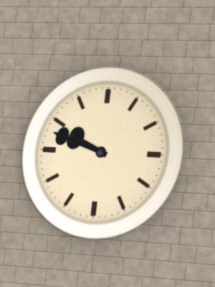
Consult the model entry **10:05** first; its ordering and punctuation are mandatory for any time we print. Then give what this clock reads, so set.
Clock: **9:48**
